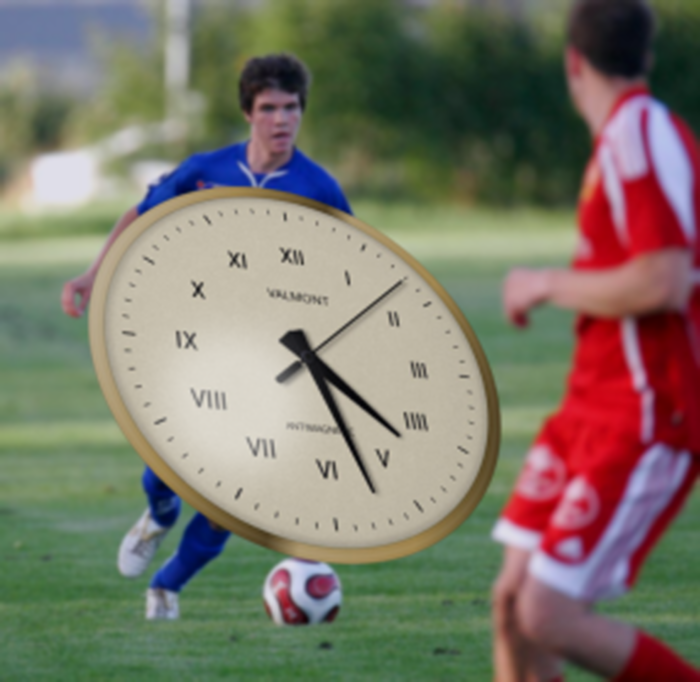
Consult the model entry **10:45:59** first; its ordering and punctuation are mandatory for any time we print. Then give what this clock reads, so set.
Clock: **4:27:08**
